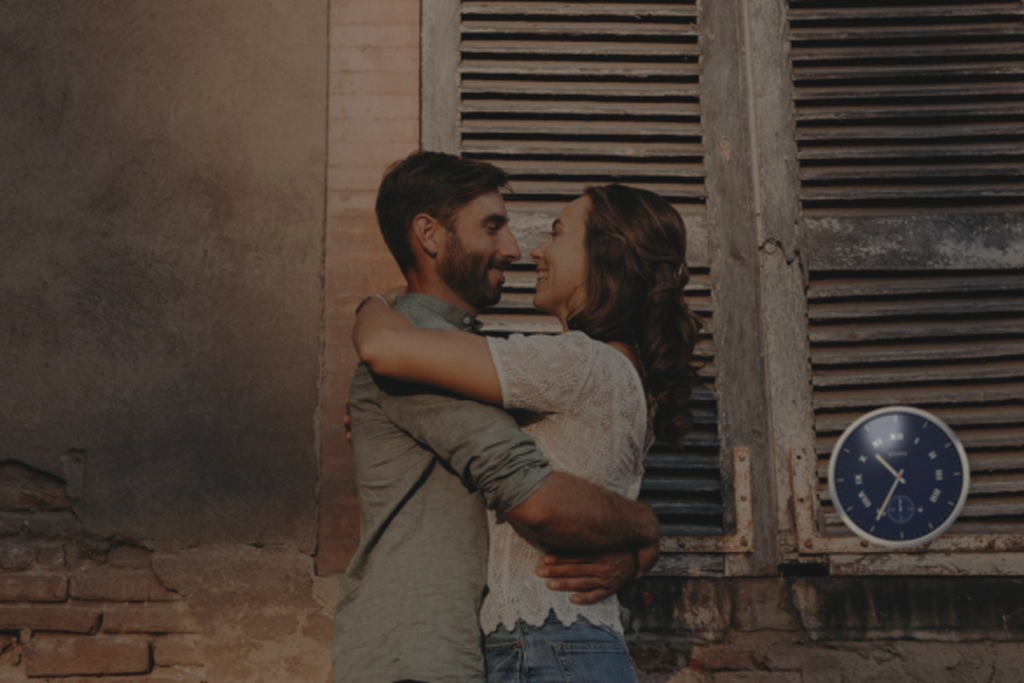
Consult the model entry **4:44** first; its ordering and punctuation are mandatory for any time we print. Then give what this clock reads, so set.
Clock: **10:35**
